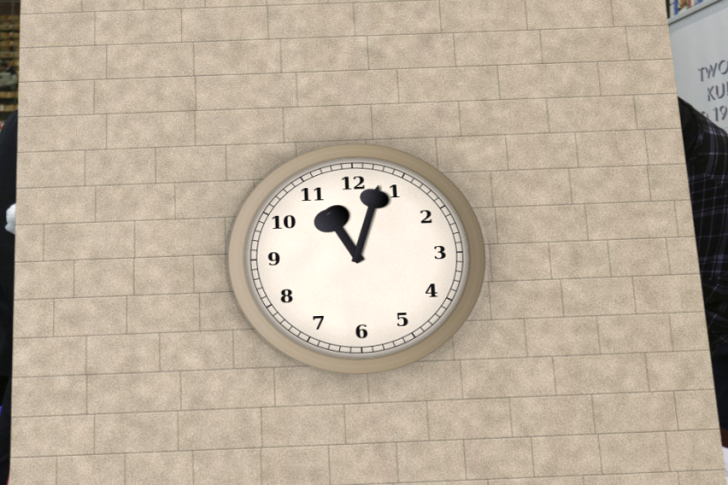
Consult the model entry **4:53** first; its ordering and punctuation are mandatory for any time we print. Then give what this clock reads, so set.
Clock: **11:03**
